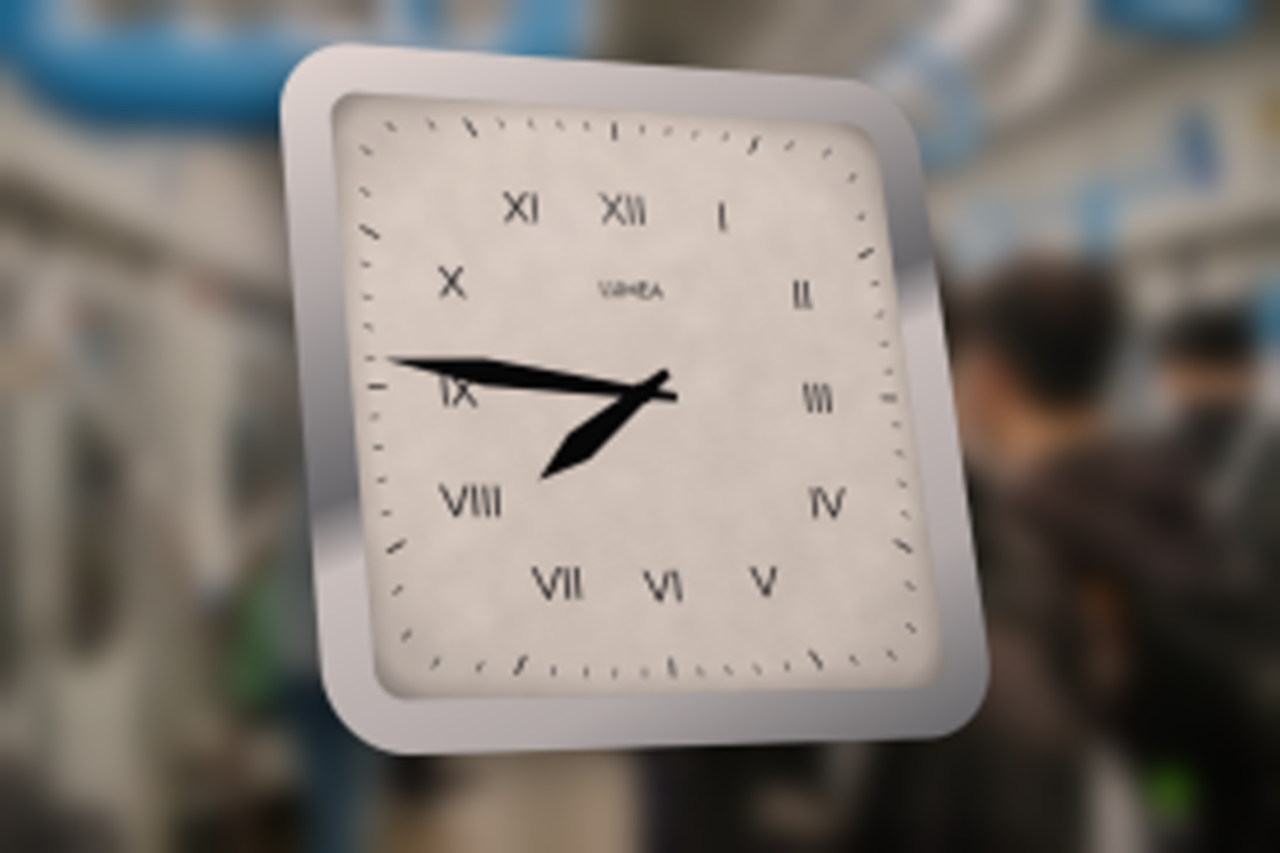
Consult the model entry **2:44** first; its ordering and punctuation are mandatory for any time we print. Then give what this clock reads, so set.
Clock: **7:46**
